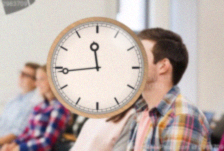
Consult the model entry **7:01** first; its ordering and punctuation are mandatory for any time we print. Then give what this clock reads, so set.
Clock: **11:44**
